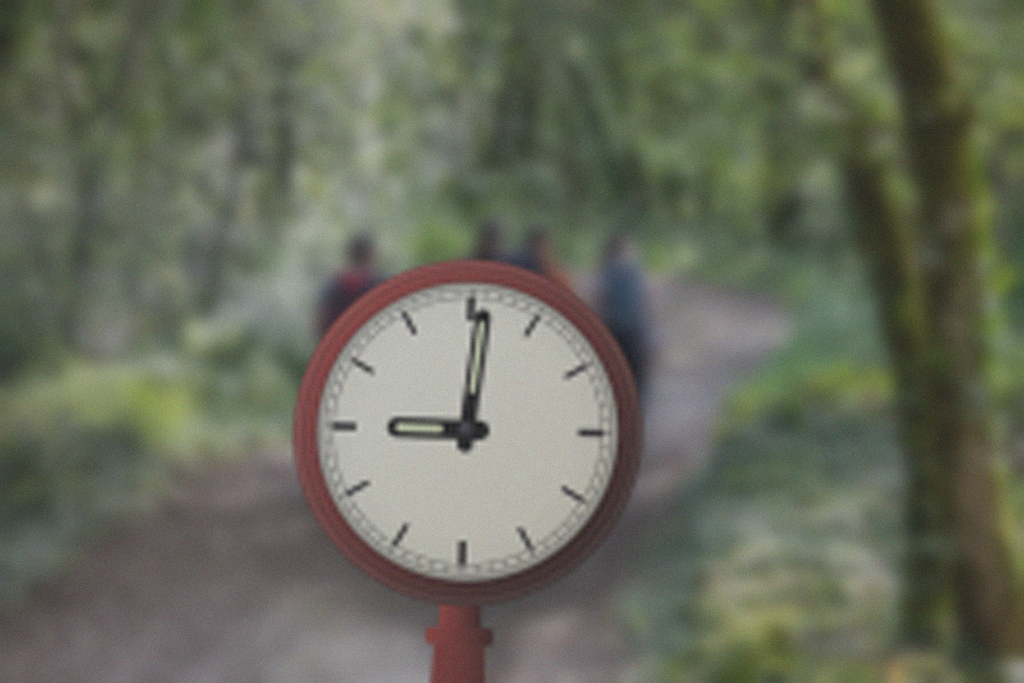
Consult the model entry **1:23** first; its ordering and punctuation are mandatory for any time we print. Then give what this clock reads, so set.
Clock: **9:01**
